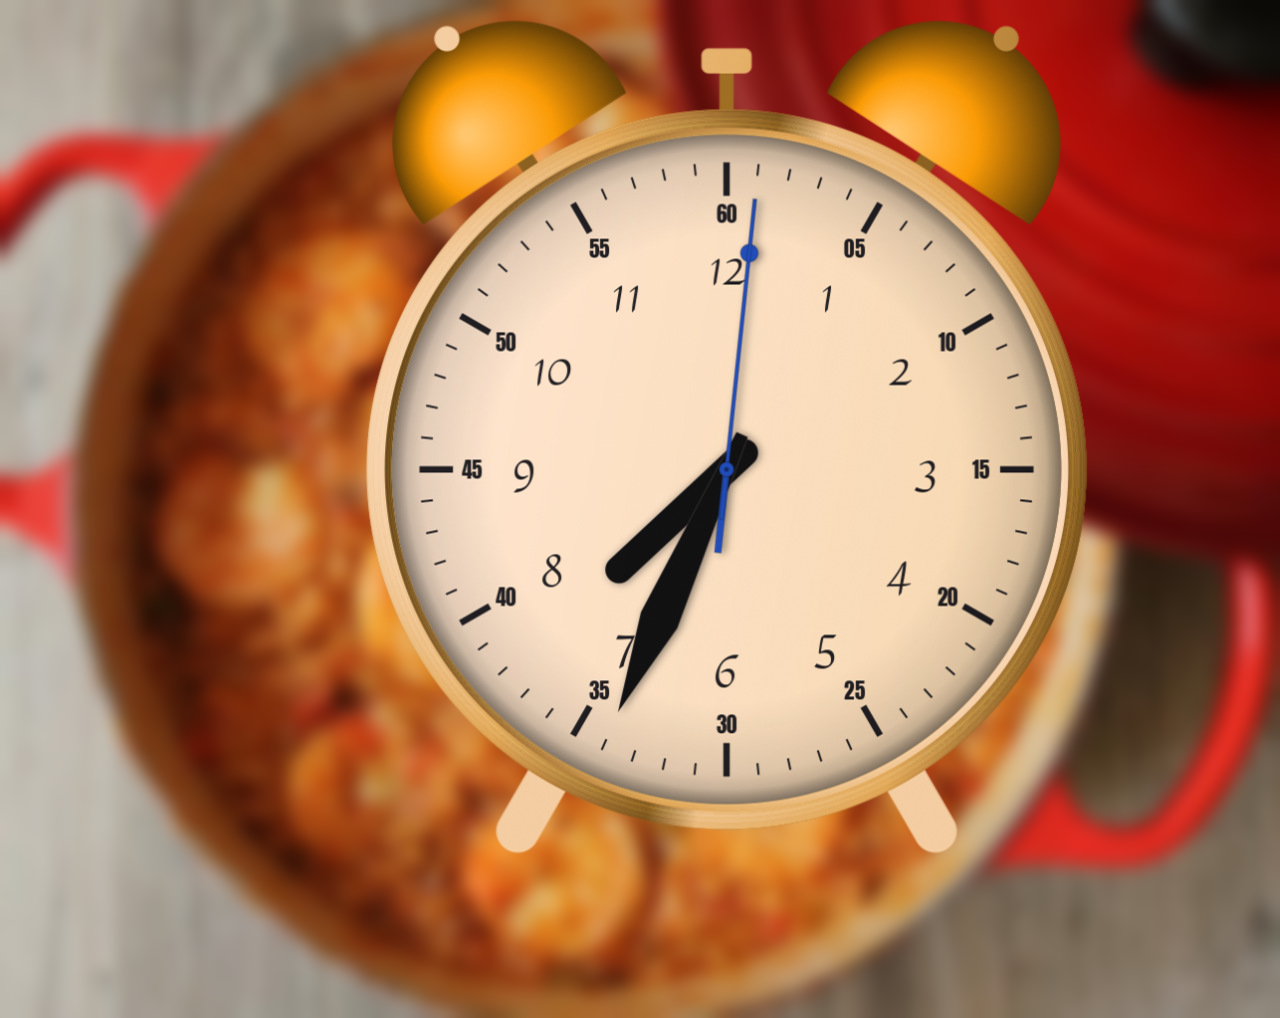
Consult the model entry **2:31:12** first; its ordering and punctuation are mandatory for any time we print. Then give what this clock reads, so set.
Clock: **7:34:01**
